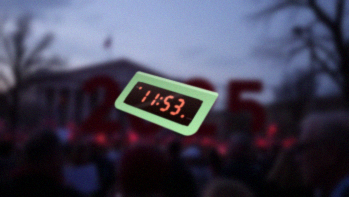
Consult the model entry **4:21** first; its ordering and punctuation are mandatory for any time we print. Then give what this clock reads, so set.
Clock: **11:53**
